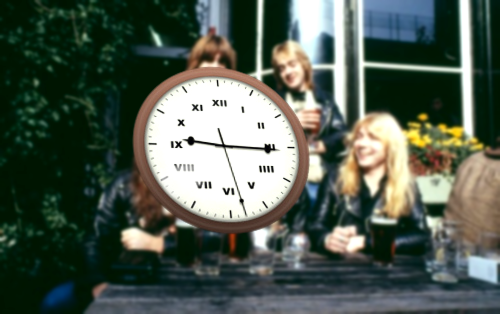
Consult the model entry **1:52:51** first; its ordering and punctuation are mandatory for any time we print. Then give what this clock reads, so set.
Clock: **9:15:28**
